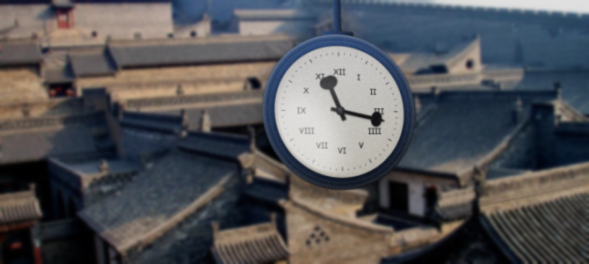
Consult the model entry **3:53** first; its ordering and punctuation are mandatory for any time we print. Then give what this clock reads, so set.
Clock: **11:17**
